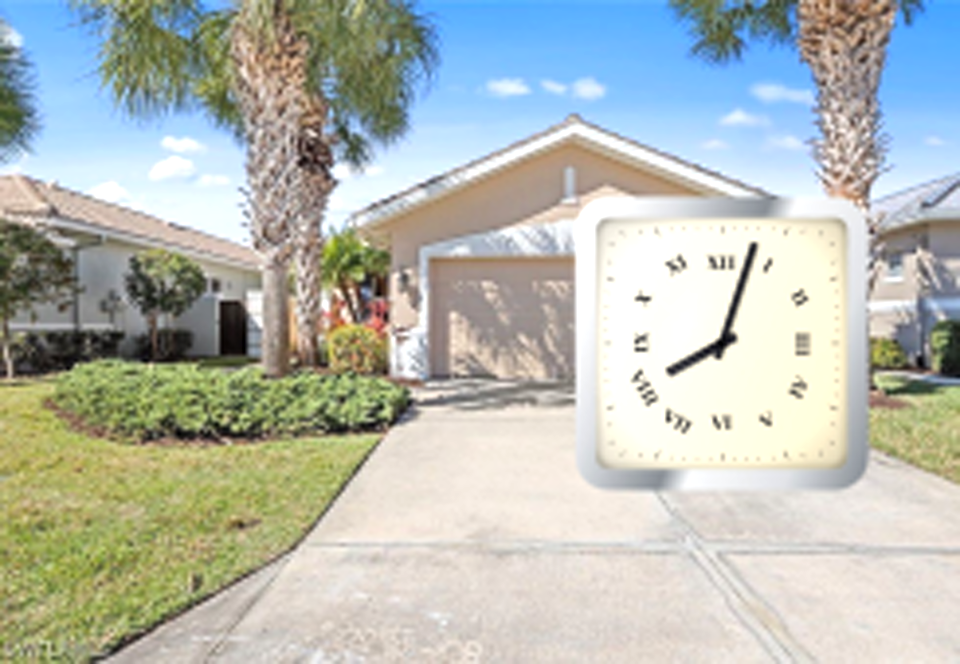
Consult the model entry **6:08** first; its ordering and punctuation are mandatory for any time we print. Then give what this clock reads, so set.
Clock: **8:03**
